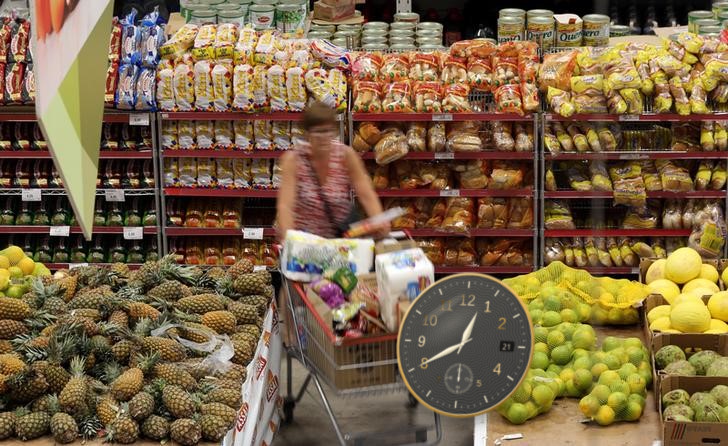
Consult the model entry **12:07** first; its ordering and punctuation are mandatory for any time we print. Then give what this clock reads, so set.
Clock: **12:40**
